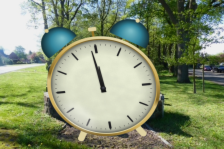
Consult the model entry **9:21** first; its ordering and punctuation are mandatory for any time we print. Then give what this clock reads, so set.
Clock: **11:59**
